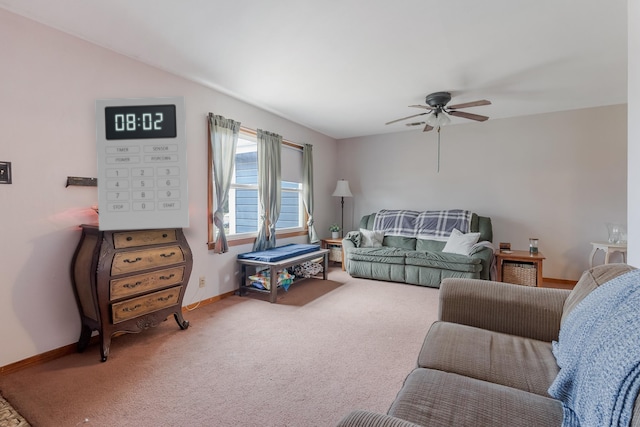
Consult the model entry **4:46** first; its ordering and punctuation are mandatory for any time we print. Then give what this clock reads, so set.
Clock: **8:02**
